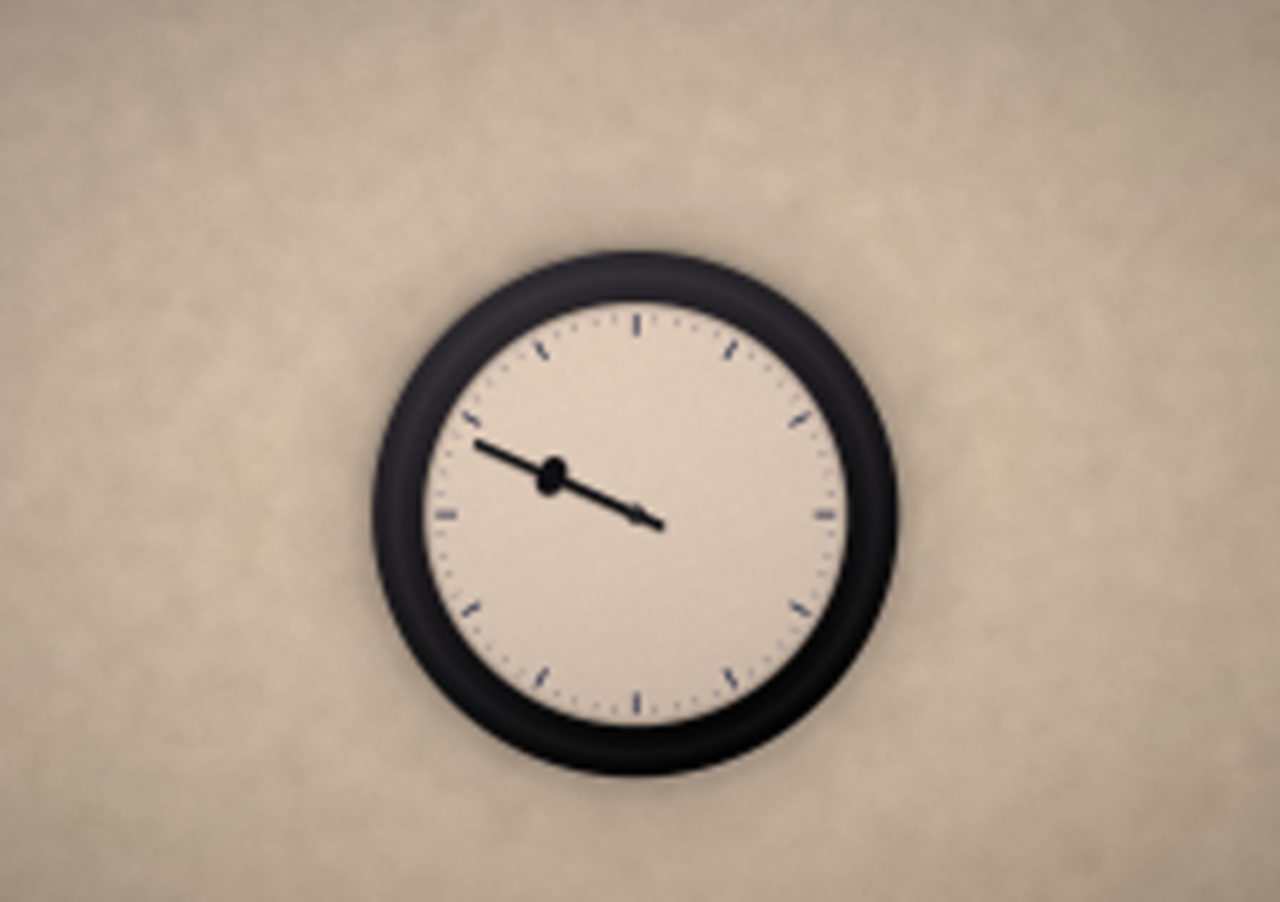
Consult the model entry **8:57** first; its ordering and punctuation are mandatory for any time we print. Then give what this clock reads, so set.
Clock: **9:49**
